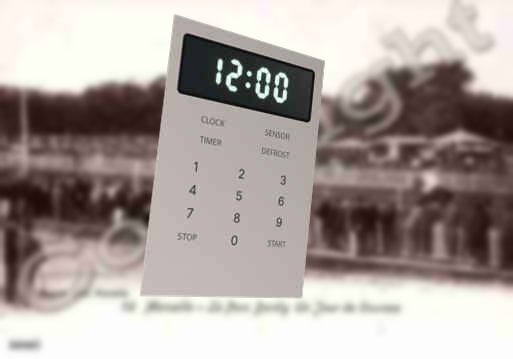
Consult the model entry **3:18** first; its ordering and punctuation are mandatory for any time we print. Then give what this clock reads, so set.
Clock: **12:00**
